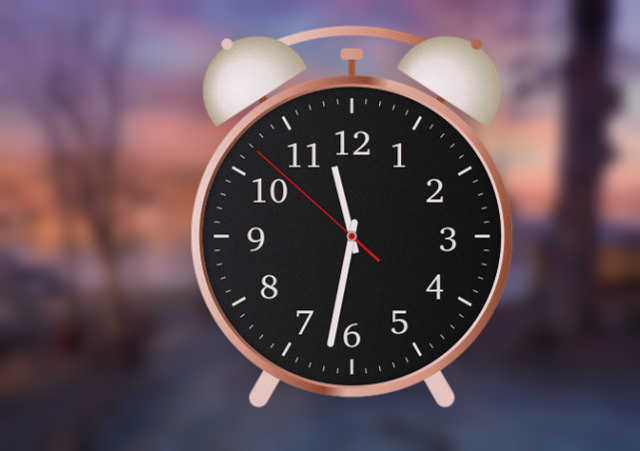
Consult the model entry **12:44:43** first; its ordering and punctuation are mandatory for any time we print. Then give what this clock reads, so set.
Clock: **11:31:52**
